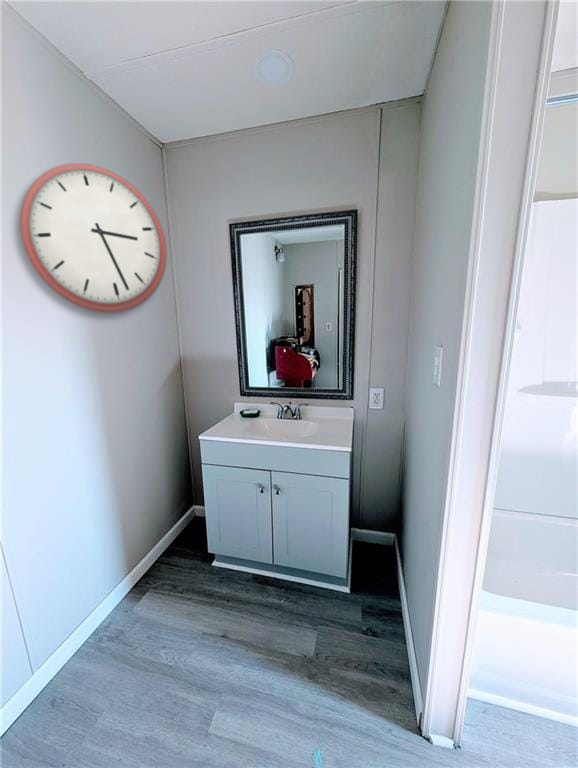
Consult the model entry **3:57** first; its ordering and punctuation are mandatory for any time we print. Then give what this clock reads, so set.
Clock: **3:28**
